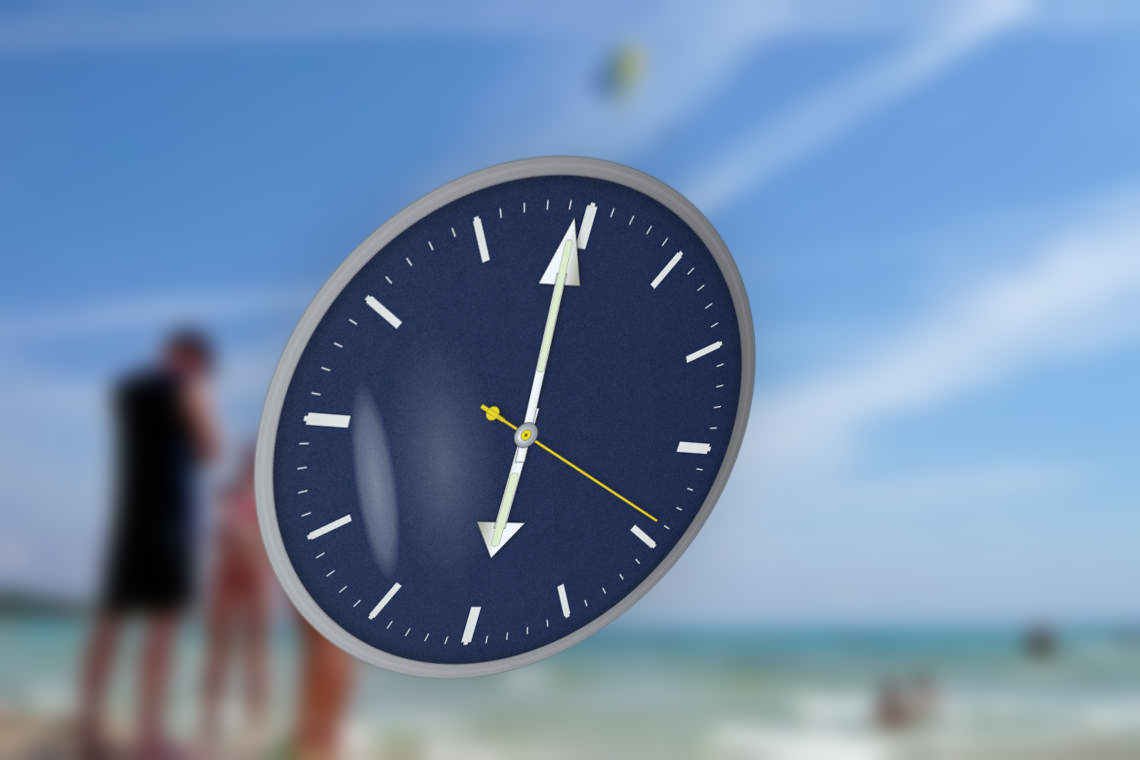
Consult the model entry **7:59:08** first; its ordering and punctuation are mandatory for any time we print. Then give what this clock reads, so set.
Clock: **5:59:19**
